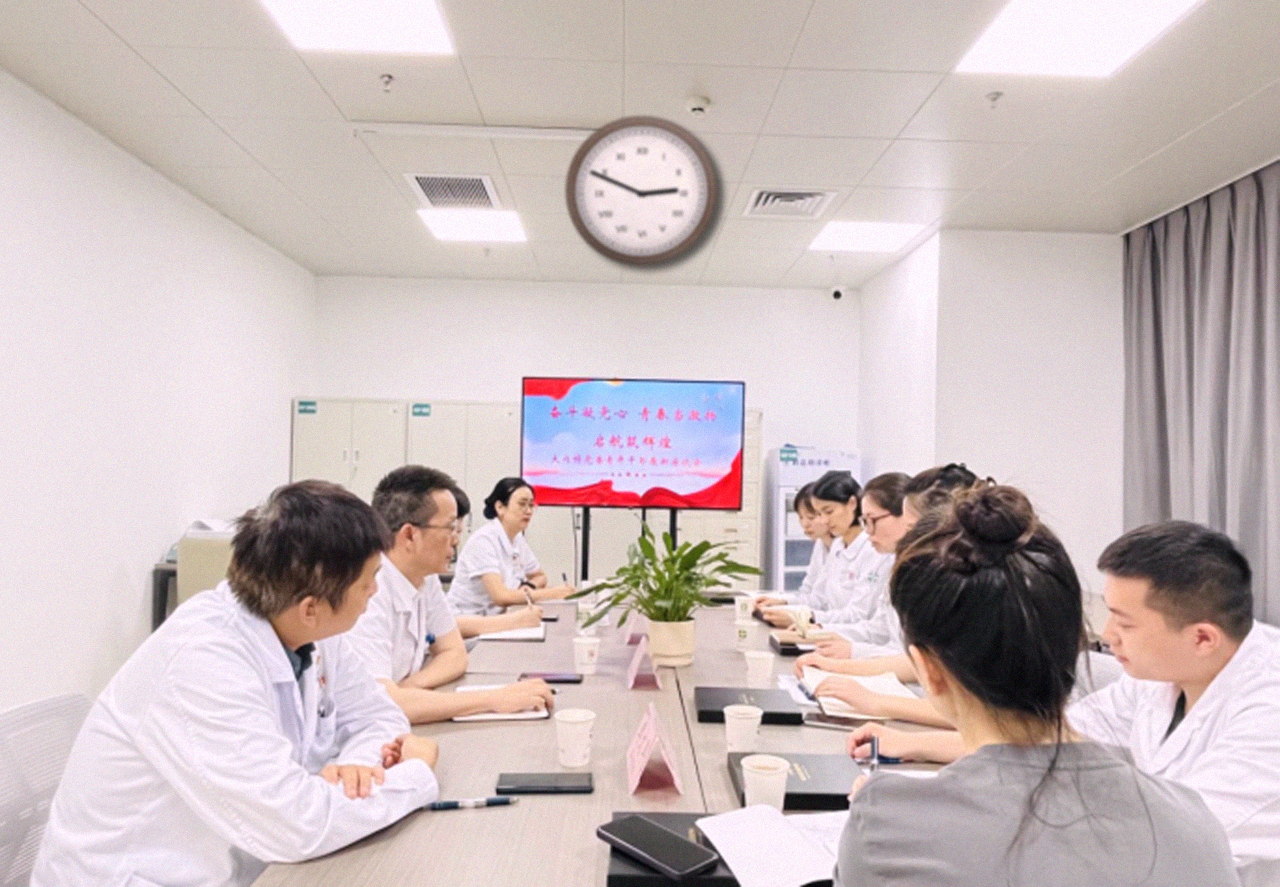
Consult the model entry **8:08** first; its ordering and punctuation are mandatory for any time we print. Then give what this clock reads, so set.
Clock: **2:49**
